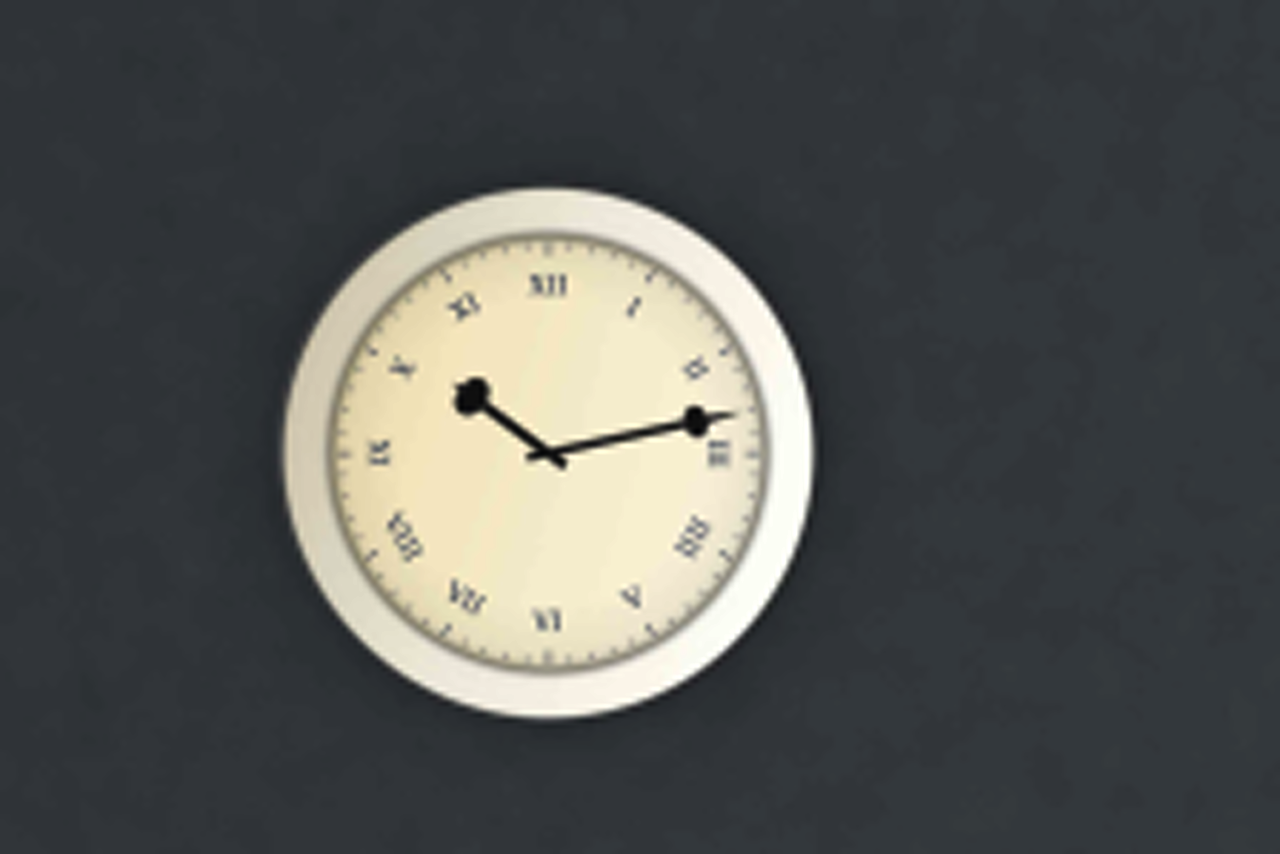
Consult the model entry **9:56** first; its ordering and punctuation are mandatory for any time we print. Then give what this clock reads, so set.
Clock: **10:13**
